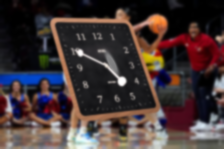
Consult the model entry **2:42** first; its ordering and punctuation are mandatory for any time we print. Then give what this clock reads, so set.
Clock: **4:50**
